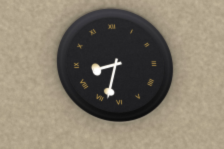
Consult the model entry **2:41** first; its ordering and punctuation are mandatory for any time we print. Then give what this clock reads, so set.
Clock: **8:33**
